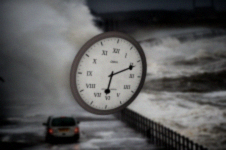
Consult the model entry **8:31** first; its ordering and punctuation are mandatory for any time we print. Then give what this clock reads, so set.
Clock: **6:11**
